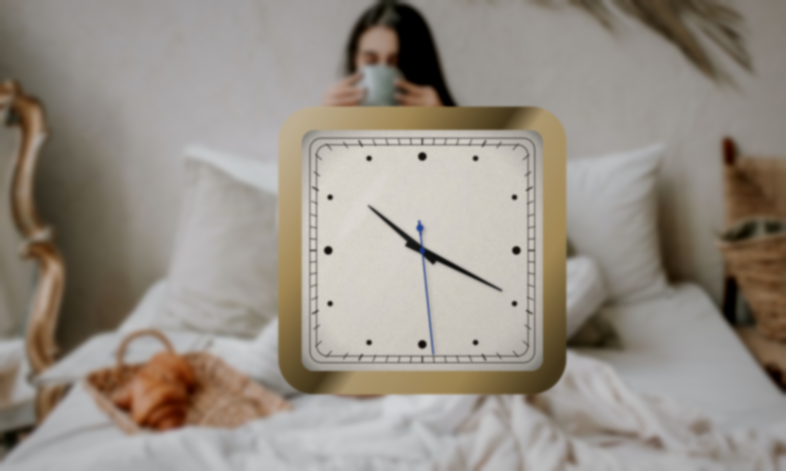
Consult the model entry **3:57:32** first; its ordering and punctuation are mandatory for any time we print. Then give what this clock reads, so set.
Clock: **10:19:29**
